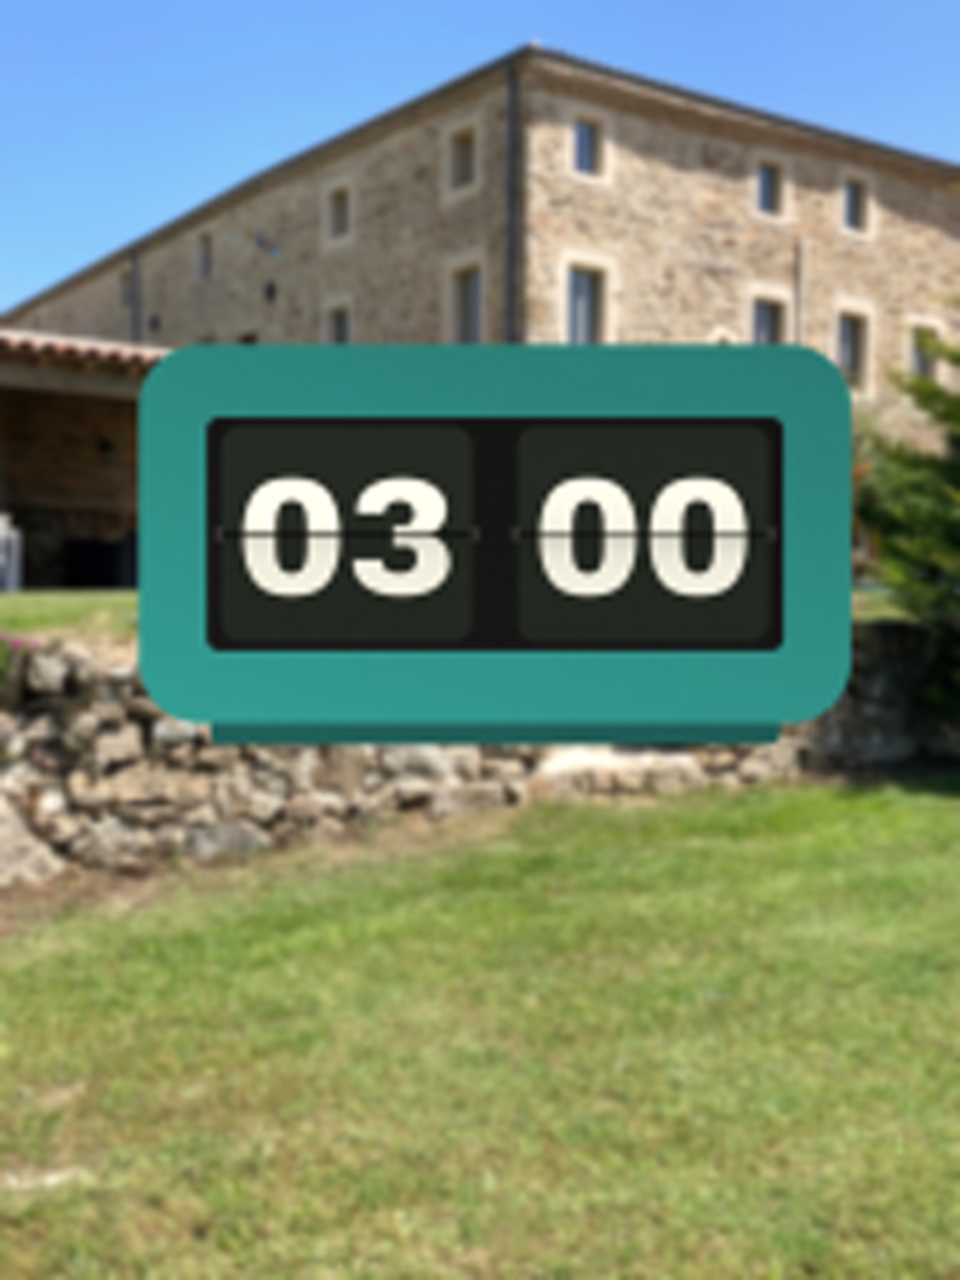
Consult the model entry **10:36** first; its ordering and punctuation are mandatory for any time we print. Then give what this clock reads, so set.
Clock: **3:00**
